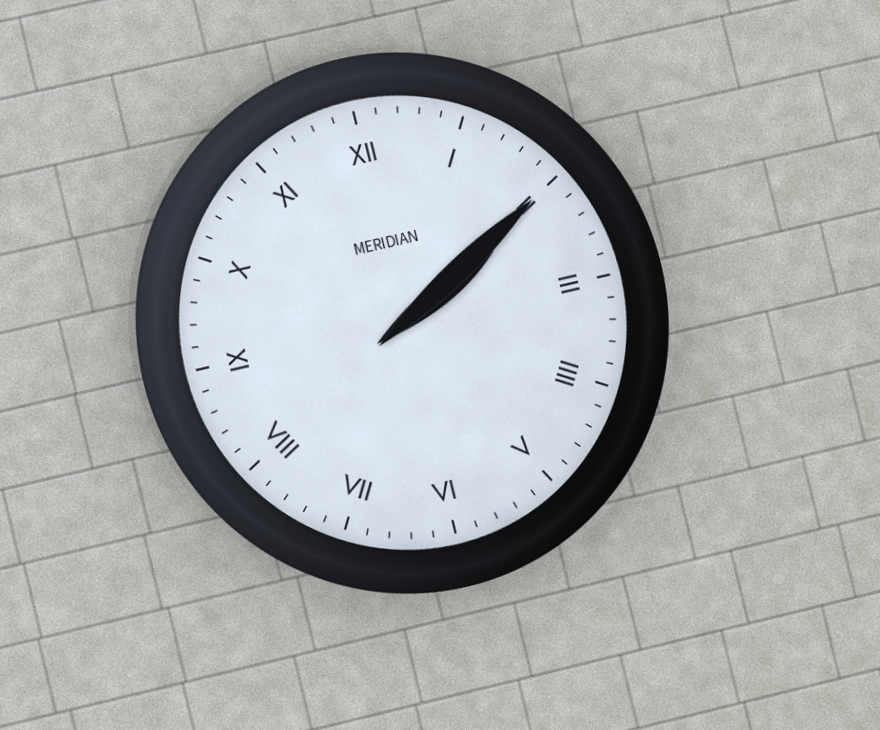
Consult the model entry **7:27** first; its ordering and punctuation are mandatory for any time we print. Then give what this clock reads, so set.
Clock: **2:10**
